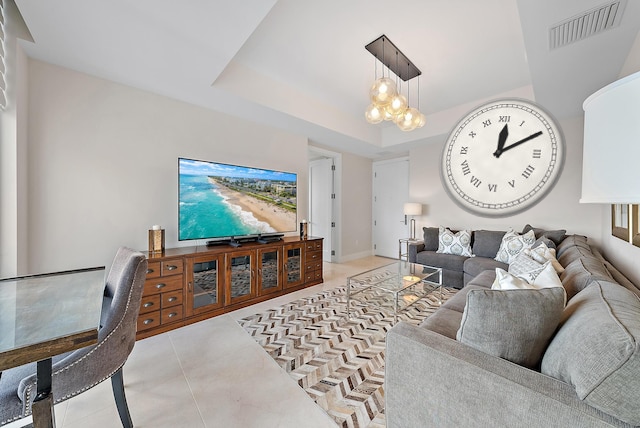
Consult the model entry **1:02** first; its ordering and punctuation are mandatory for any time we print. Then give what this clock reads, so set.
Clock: **12:10**
